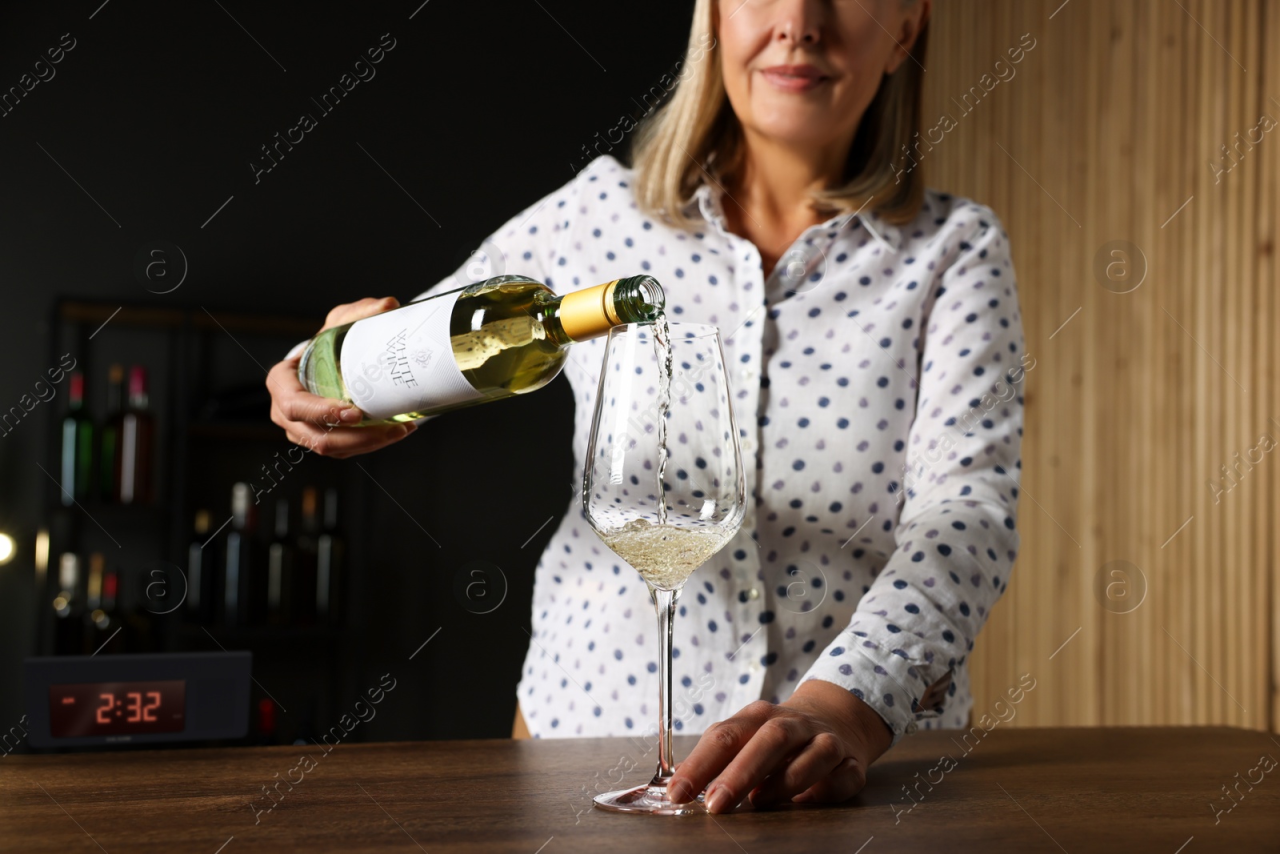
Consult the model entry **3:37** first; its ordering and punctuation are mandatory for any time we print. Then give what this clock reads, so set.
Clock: **2:32**
